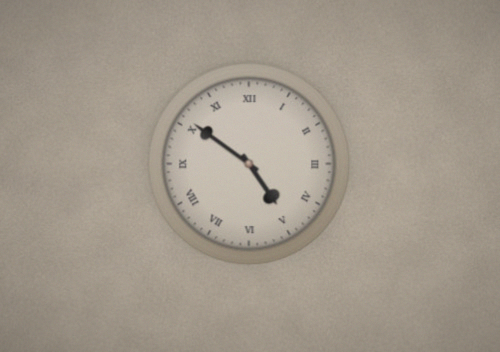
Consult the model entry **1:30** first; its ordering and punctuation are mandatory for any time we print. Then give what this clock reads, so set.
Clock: **4:51**
